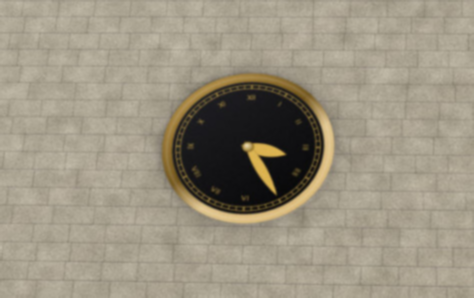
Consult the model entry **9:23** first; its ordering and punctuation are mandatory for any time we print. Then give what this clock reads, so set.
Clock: **3:25**
